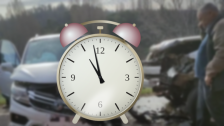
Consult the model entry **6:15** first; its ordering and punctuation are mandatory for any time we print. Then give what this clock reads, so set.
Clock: **10:58**
